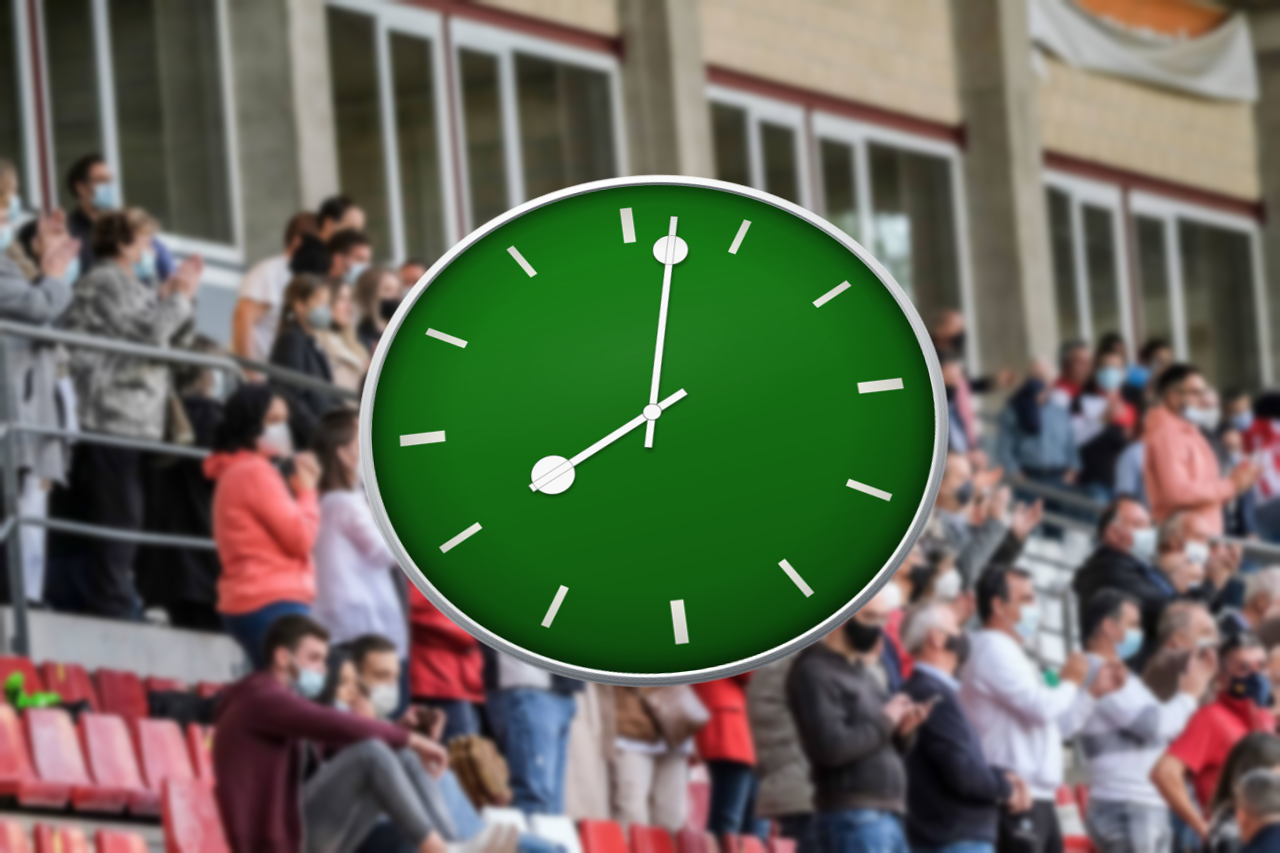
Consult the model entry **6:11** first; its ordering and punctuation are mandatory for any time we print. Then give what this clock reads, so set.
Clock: **8:02**
